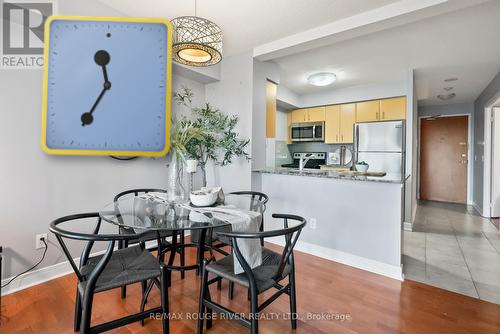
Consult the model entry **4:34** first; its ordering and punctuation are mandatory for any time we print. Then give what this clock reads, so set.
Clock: **11:35**
